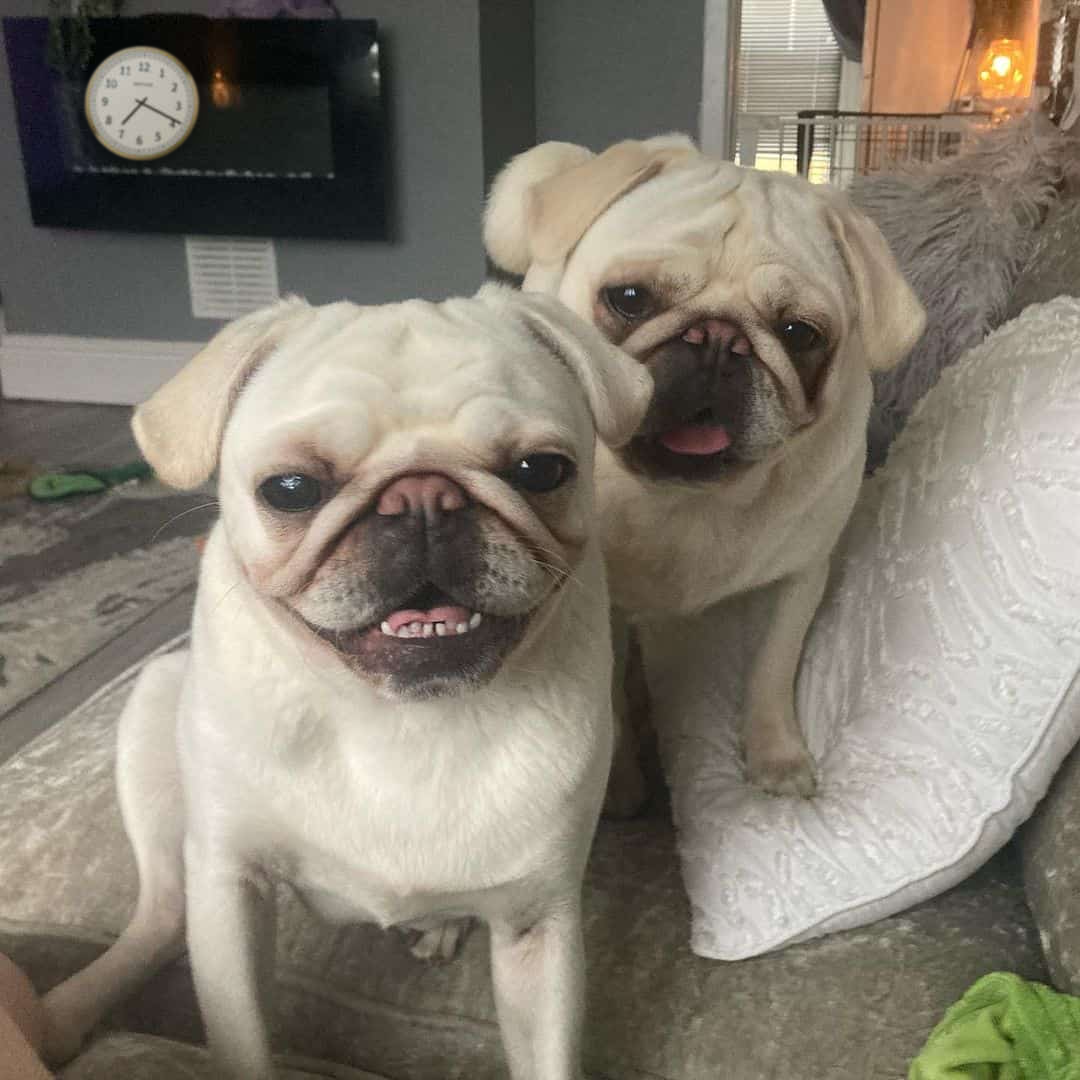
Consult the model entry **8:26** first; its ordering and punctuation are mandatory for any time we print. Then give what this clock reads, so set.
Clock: **7:19**
